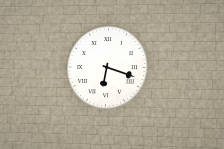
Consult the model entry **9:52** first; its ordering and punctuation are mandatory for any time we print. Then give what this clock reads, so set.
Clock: **6:18**
